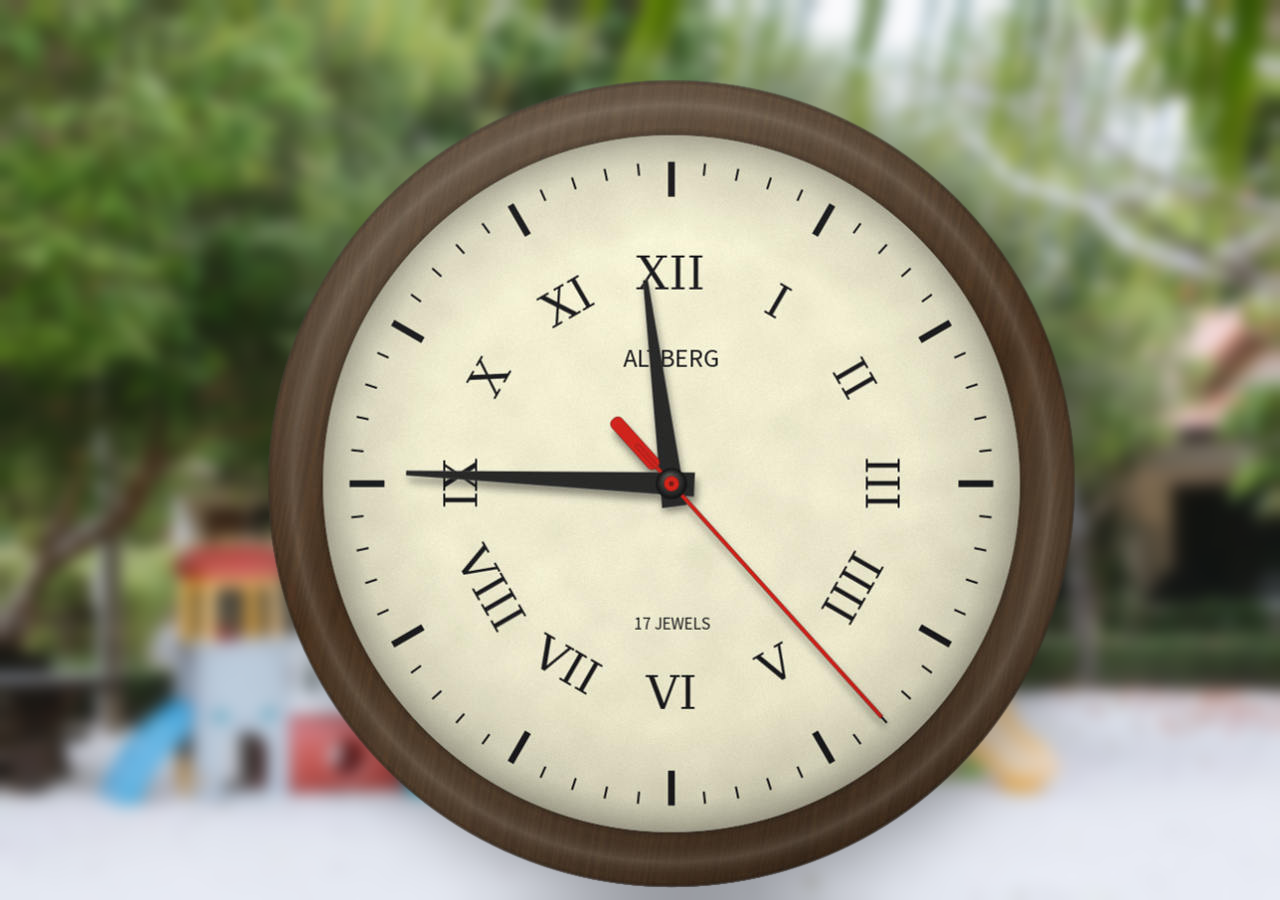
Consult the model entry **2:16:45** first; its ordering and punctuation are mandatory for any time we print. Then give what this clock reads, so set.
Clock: **11:45:23**
